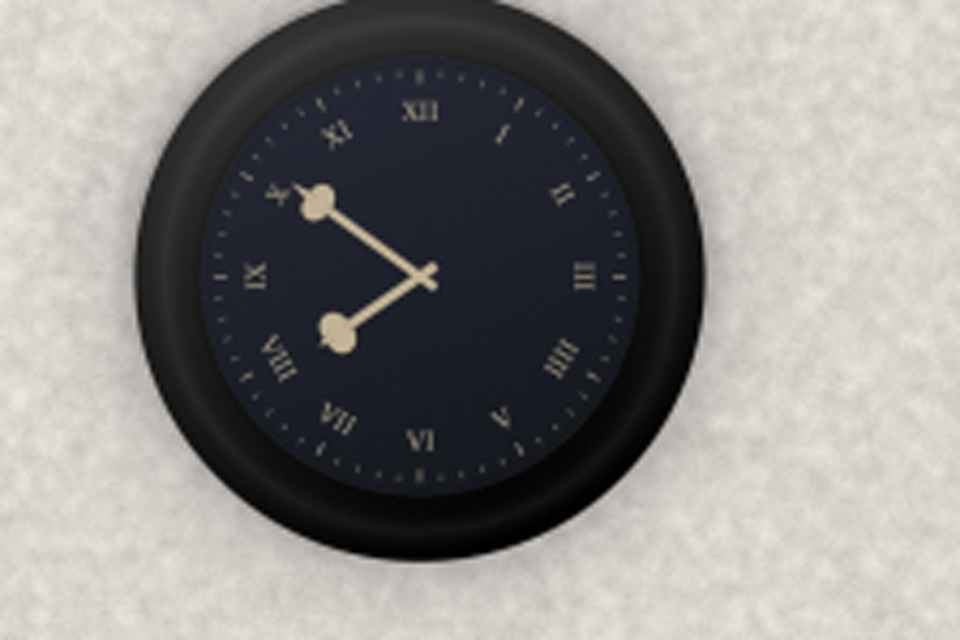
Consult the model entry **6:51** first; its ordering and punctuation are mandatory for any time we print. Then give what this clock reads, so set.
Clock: **7:51**
